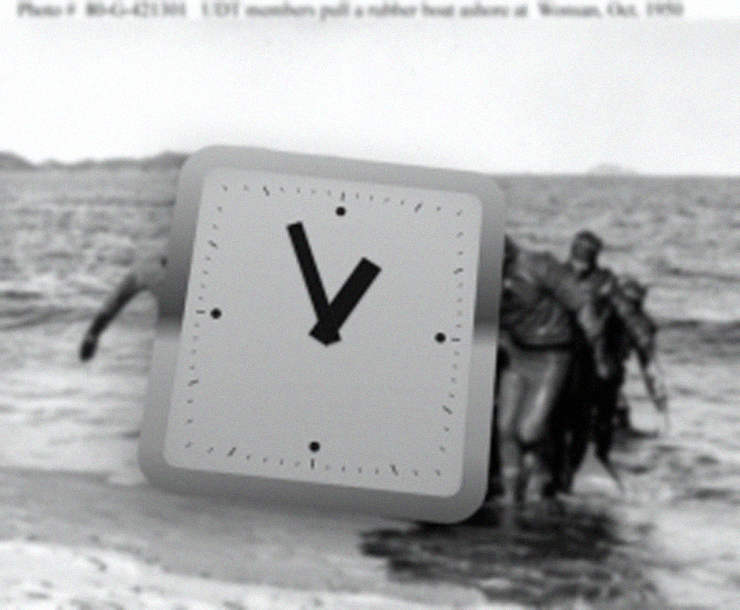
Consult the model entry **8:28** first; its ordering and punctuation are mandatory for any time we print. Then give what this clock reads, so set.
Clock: **12:56**
